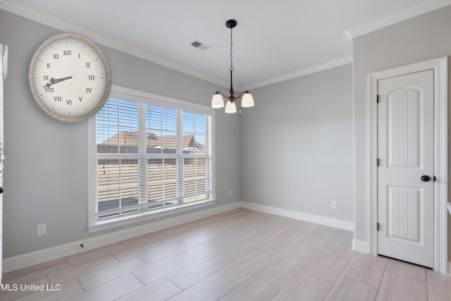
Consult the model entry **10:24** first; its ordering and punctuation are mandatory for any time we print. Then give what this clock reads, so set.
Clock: **8:42**
